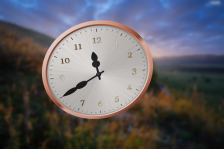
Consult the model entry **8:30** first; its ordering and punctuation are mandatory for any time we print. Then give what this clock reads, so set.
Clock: **11:40**
